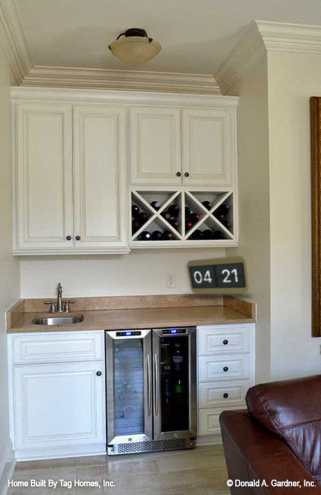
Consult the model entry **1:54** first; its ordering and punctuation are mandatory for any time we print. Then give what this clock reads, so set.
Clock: **4:21**
